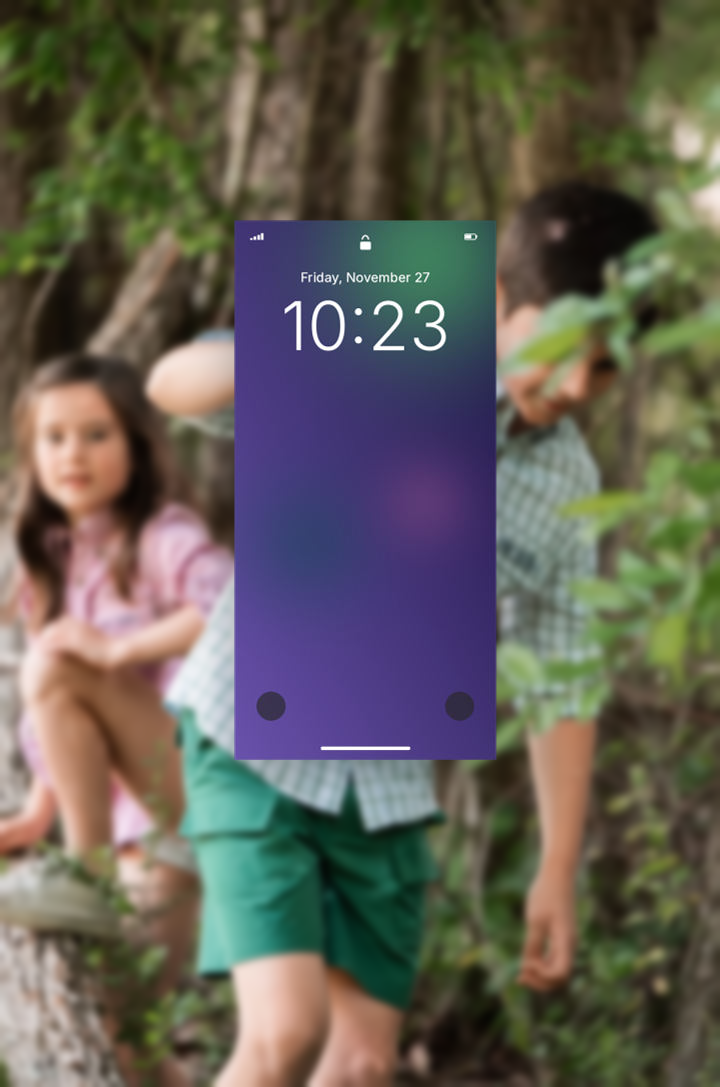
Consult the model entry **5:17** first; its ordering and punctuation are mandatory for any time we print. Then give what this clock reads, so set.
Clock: **10:23**
